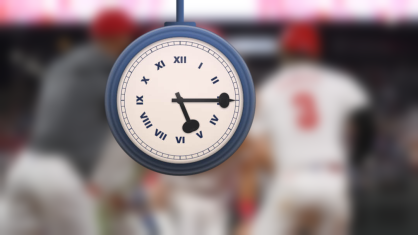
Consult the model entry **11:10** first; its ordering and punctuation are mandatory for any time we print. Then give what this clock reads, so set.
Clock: **5:15**
